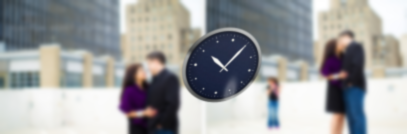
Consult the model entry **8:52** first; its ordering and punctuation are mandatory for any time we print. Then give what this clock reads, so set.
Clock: **10:05**
